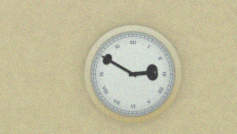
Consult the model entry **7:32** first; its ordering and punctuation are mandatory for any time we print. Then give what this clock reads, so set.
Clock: **2:50**
